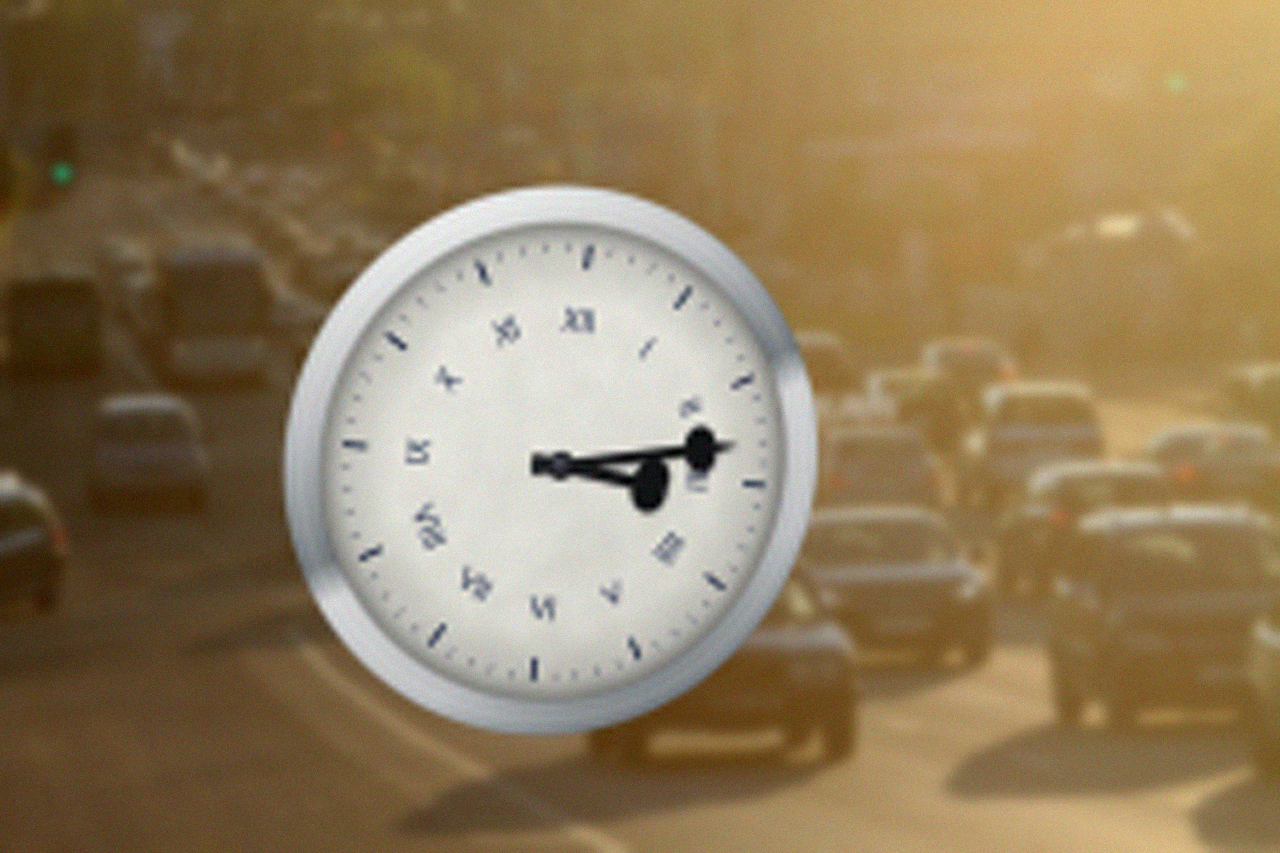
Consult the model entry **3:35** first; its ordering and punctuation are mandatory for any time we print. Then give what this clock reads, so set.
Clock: **3:13**
